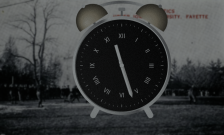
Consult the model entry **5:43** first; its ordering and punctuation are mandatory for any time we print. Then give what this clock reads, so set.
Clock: **11:27**
